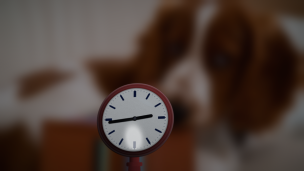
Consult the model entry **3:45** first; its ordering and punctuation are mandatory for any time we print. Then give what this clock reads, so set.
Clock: **2:44**
